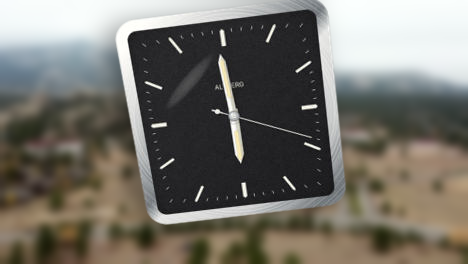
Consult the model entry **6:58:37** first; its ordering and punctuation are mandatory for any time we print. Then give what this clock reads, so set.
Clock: **5:59:19**
